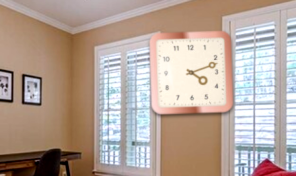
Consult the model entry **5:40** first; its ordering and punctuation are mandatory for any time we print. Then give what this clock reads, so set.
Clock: **4:12**
